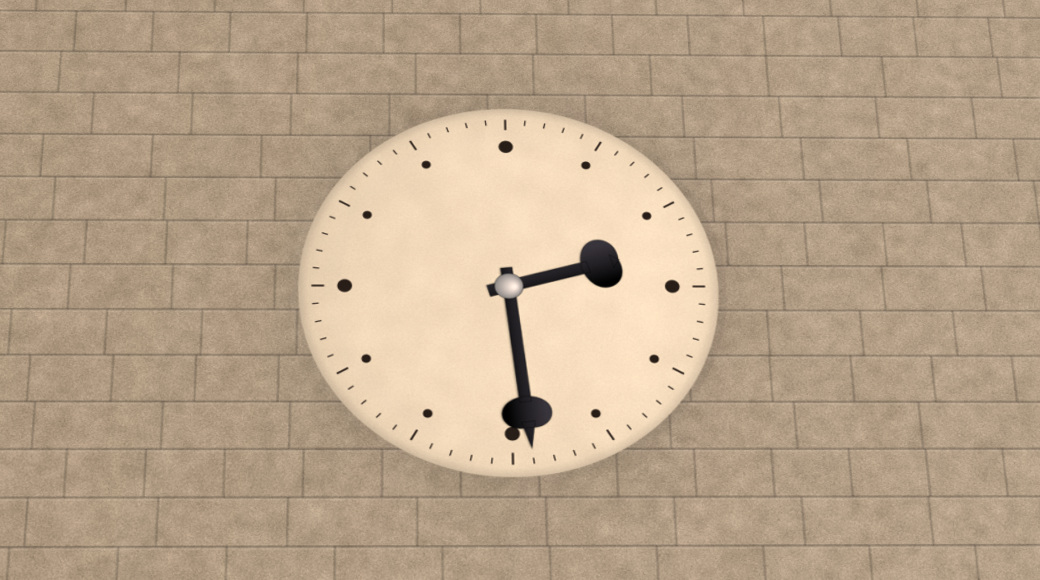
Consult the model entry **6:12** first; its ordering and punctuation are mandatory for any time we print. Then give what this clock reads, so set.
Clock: **2:29**
